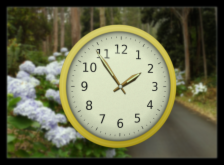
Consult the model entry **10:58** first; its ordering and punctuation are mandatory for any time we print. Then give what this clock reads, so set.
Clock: **1:54**
